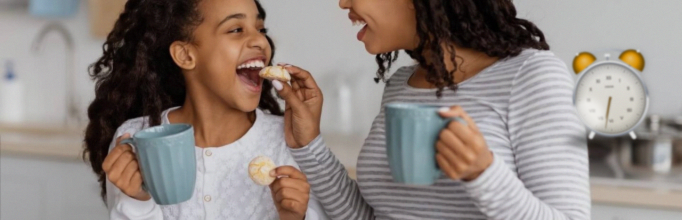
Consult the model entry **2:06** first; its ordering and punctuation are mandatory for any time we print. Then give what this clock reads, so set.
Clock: **6:32**
